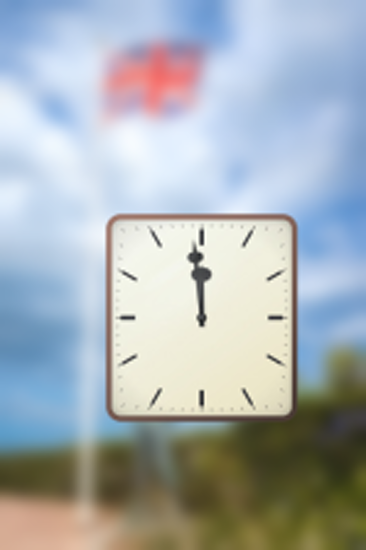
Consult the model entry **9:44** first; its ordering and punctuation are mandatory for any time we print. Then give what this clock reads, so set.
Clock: **11:59**
